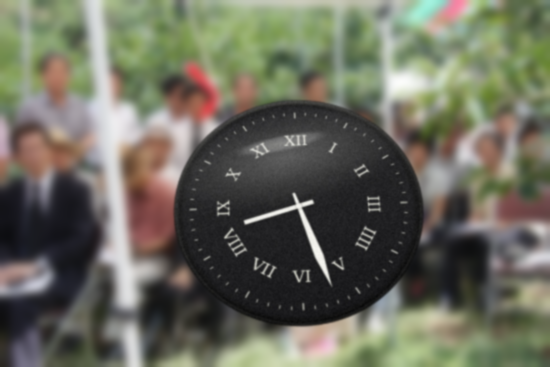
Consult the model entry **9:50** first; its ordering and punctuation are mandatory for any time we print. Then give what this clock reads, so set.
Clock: **8:27**
